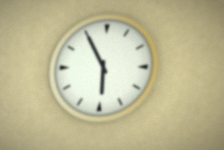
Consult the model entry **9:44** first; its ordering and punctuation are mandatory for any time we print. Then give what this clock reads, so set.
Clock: **5:55**
